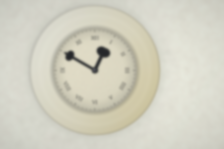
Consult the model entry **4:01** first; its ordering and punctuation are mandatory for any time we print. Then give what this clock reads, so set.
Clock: **12:50**
